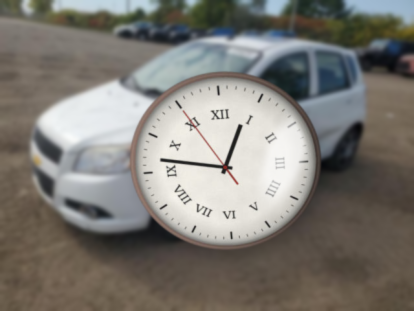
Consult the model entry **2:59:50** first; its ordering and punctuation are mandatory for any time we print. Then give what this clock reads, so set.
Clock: **12:46:55**
